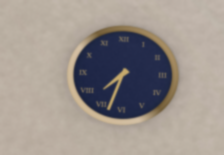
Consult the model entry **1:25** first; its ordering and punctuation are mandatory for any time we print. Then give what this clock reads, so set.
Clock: **7:33**
